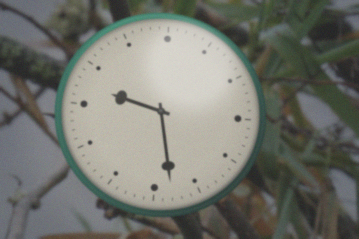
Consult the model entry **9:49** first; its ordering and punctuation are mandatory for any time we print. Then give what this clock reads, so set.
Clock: **9:28**
